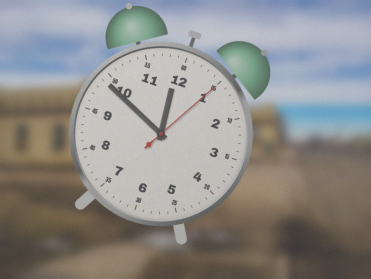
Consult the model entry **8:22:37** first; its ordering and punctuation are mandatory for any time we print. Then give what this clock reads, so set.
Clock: **11:49:05**
